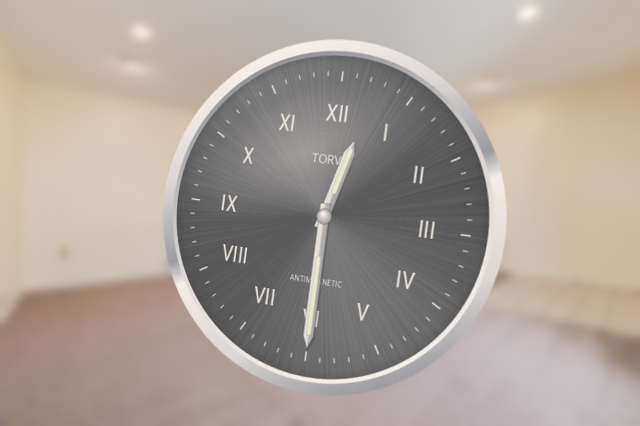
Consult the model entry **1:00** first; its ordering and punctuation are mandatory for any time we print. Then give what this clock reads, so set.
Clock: **12:30**
